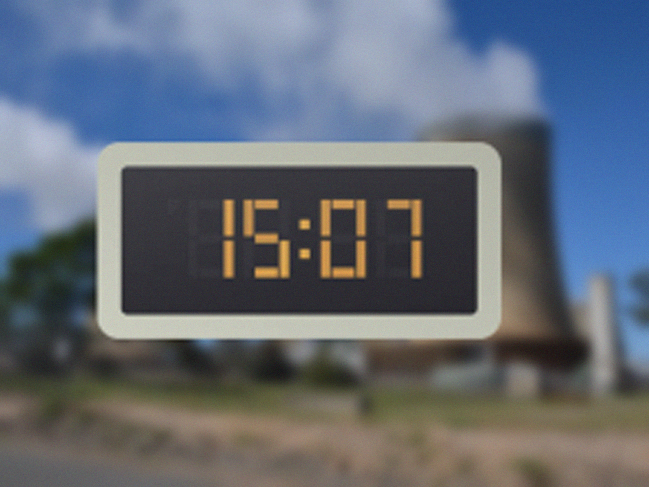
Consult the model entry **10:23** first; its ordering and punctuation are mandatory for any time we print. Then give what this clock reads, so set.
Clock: **15:07**
